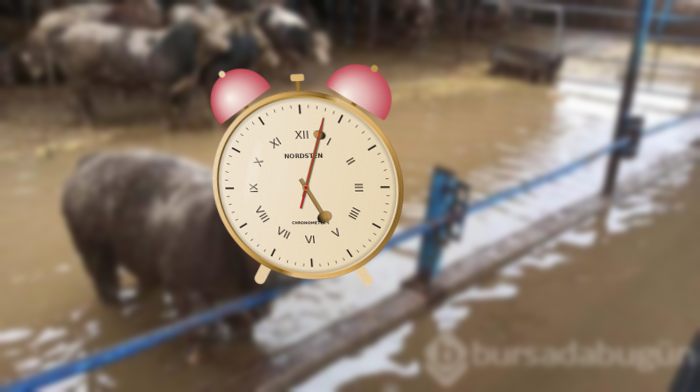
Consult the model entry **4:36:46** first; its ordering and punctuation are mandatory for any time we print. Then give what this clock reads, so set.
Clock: **5:03:03**
